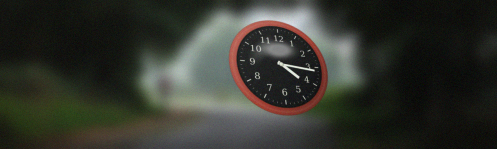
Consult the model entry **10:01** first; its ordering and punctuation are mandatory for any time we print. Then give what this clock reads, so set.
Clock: **4:16**
